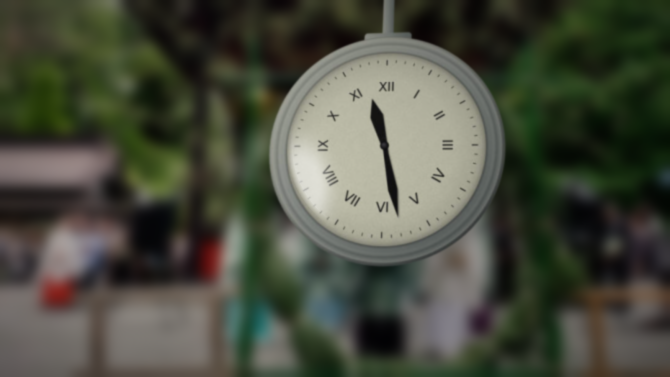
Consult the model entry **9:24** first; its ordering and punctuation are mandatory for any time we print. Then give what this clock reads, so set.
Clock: **11:28**
